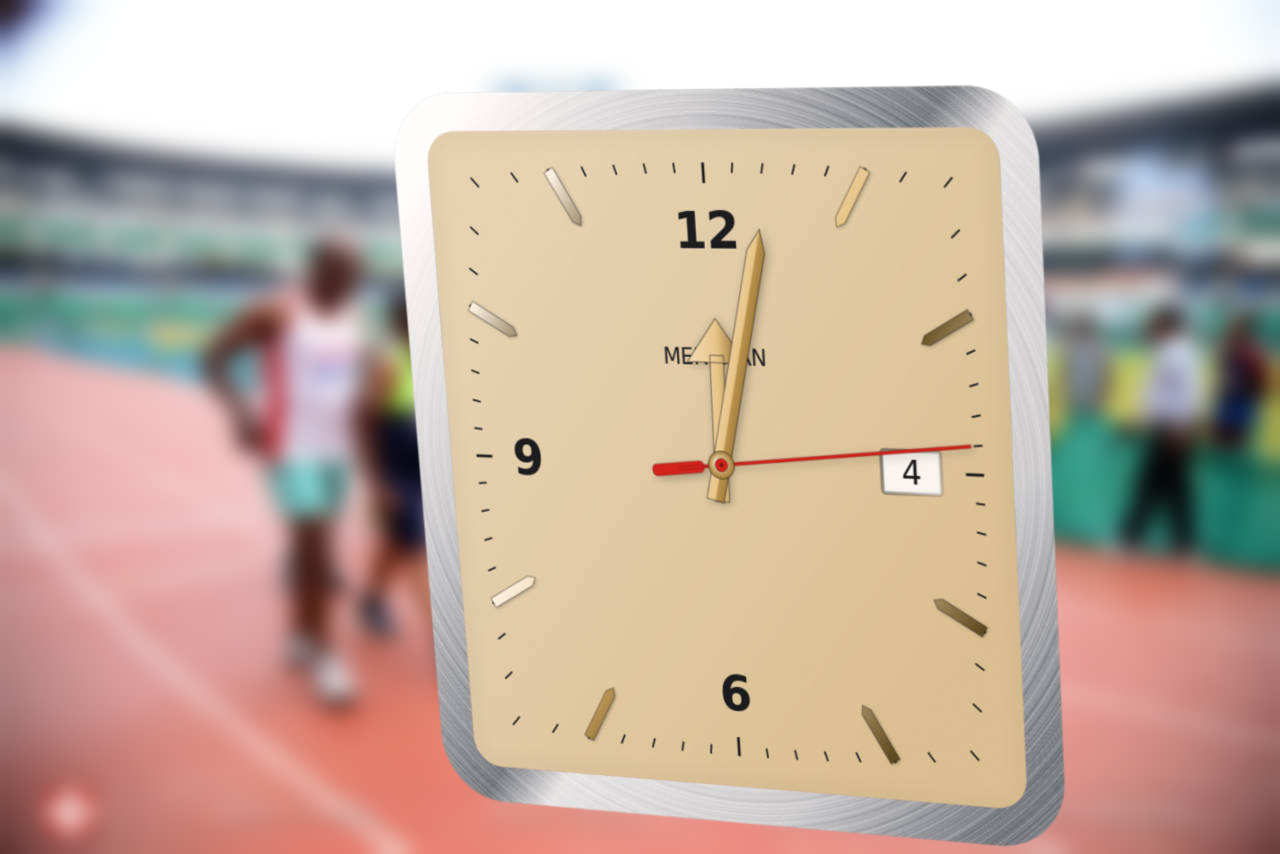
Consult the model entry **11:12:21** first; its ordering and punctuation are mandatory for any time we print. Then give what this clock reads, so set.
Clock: **12:02:14**
